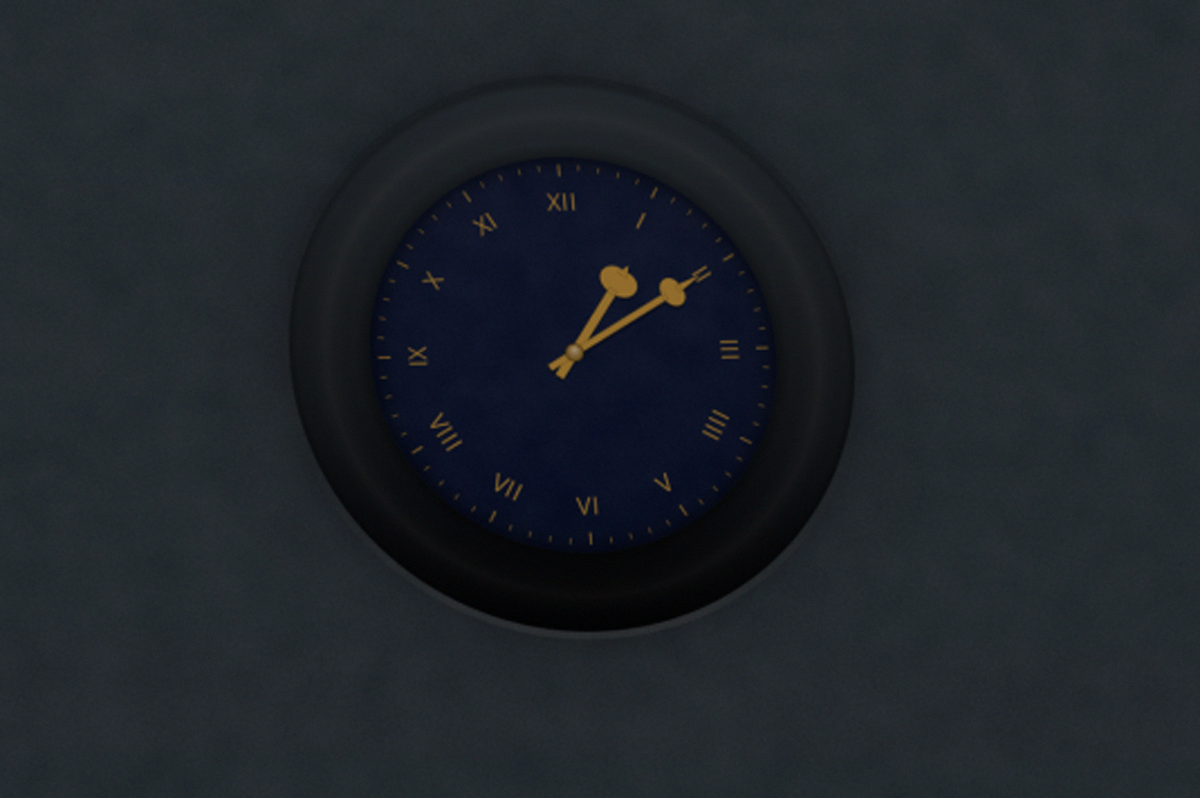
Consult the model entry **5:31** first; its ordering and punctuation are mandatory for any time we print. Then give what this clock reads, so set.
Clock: **1:10**
